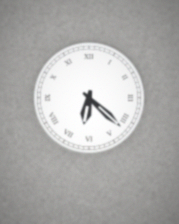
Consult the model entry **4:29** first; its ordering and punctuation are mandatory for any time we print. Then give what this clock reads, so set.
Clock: **6:22**
